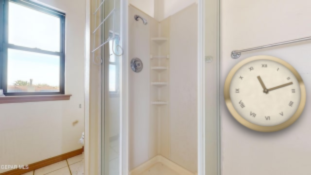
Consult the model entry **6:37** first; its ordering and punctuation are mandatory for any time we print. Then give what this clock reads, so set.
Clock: **11:12**
